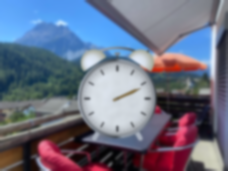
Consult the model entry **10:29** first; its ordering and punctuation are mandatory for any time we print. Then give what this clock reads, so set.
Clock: **2:11**
